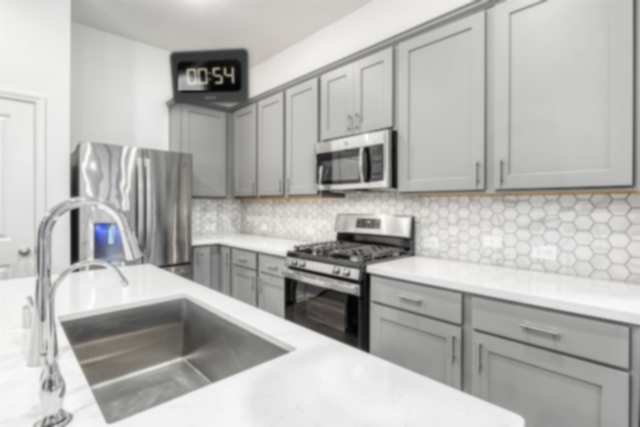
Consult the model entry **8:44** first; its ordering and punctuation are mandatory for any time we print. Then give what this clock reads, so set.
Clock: **0:54**
